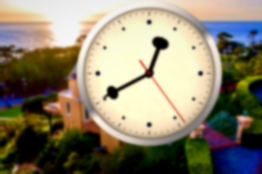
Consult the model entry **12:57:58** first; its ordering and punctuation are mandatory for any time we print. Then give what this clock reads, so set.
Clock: **12:40:24**
